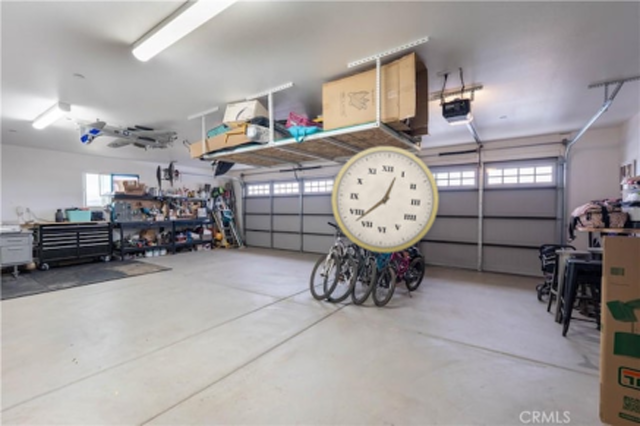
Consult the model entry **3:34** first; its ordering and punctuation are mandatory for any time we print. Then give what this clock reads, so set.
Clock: **12:38**
